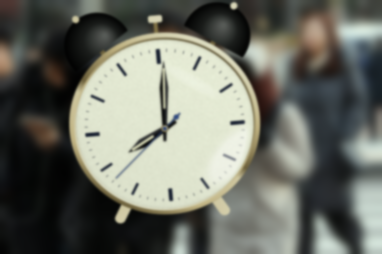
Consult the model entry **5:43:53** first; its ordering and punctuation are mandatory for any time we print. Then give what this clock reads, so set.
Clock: **8:00:38**
